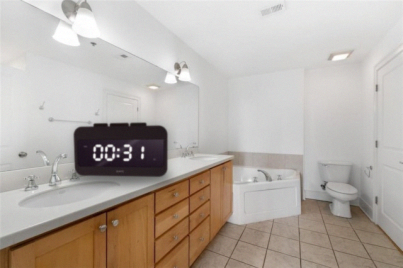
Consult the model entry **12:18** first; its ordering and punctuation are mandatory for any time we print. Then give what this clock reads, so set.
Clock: **0:31**
